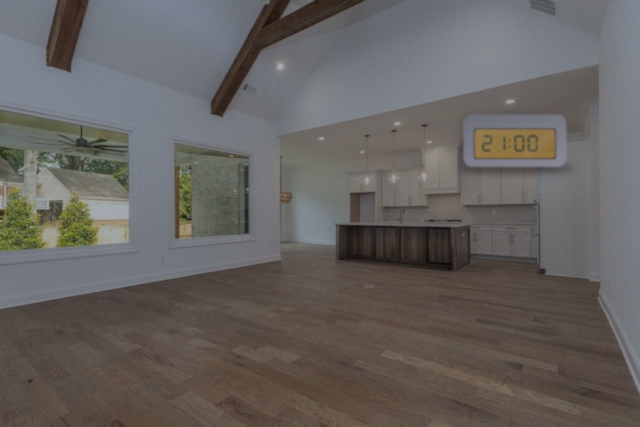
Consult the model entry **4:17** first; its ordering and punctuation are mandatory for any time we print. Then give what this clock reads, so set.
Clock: **21:00**
